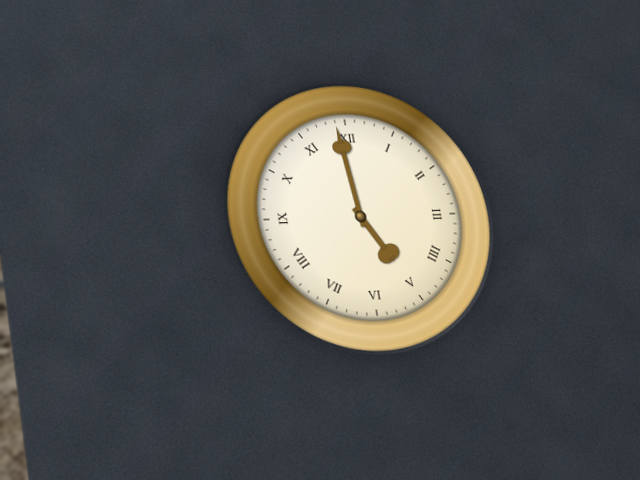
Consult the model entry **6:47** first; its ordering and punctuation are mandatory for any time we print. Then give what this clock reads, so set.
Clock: **4:59**
